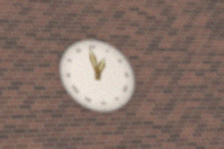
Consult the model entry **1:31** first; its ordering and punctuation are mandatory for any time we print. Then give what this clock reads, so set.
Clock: **12:59**
